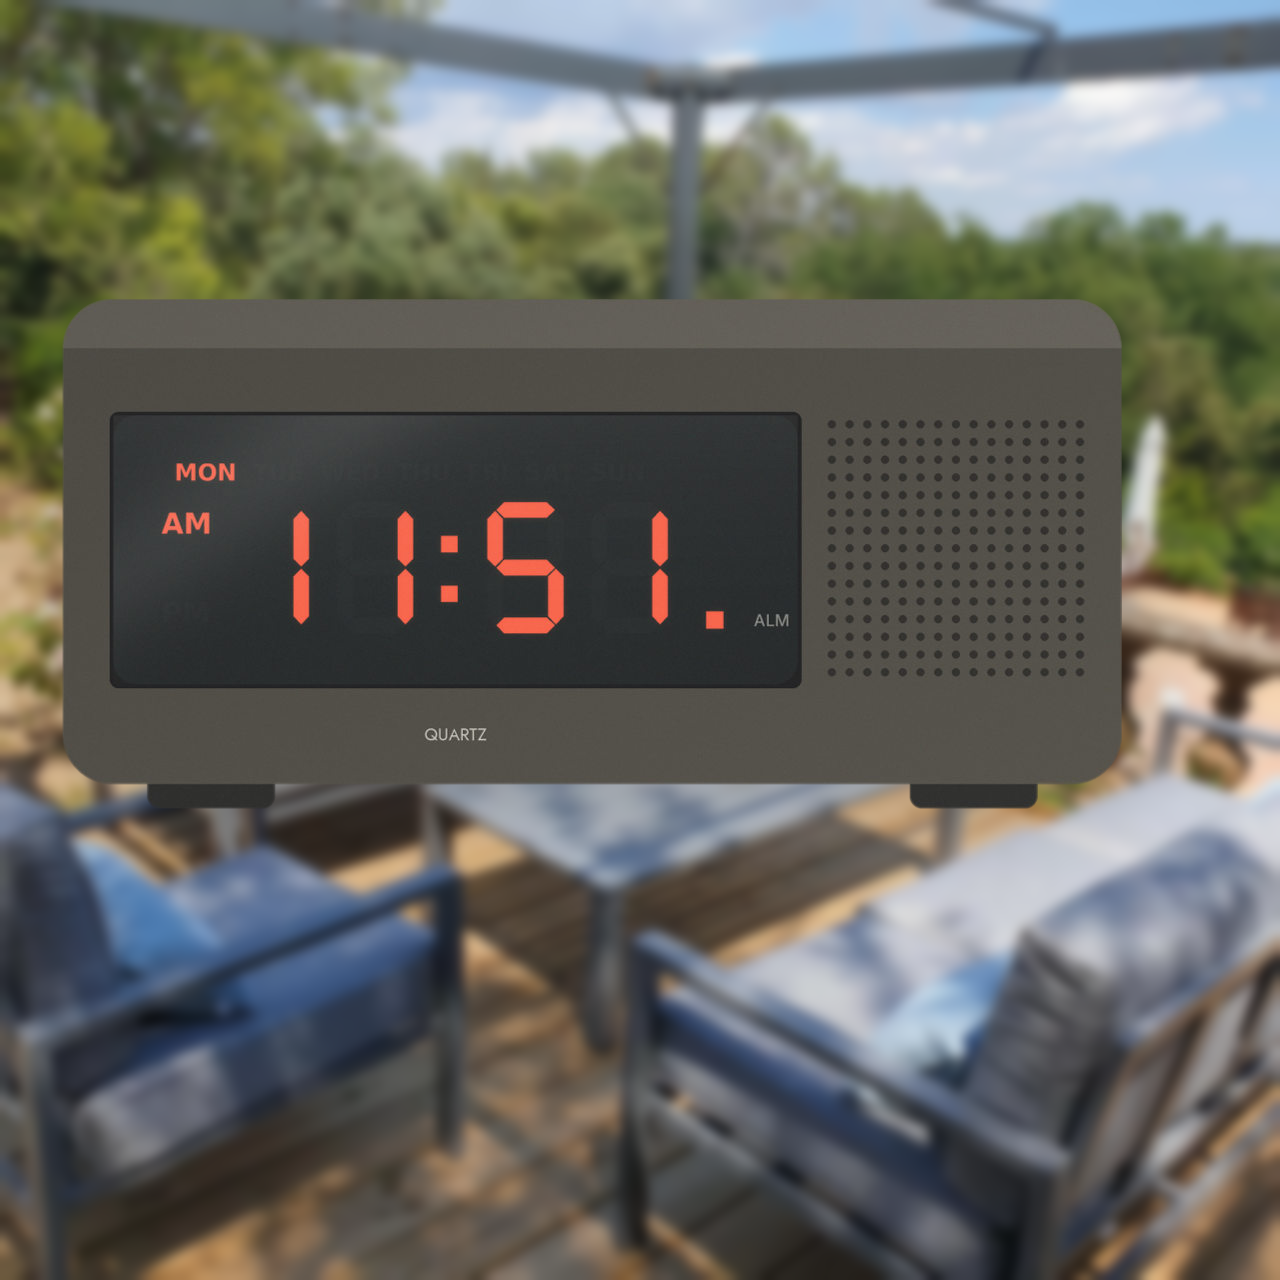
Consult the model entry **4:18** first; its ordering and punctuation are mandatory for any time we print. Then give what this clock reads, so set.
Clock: **11:51**
